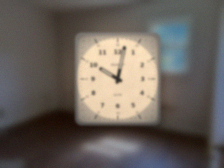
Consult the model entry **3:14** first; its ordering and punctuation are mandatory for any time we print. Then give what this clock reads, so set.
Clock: **10:02**
